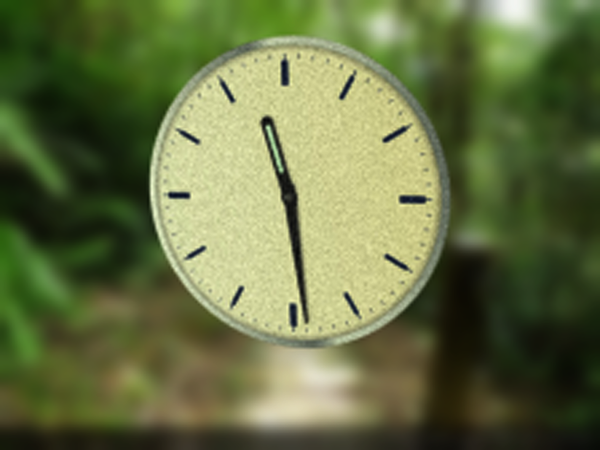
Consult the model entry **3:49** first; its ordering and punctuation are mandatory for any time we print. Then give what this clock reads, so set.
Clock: **11:29**
